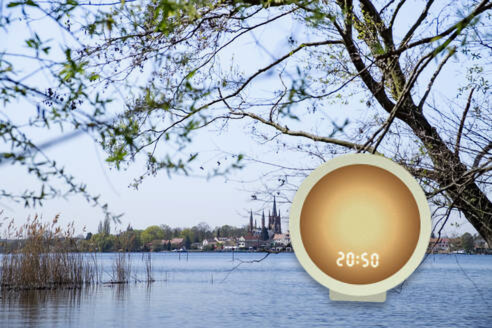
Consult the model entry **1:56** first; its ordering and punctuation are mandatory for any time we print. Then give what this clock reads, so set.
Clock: **20:50**
